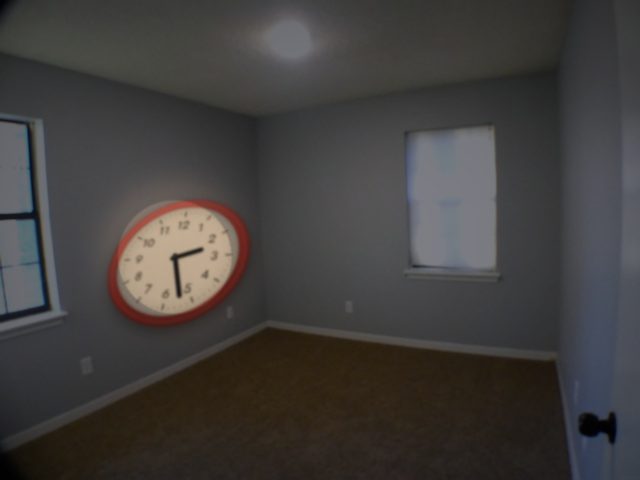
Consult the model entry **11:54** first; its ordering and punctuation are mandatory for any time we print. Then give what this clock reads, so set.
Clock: **2:27**
